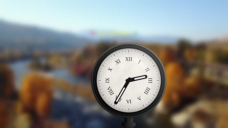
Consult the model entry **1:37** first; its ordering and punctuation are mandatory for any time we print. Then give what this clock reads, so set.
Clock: **2:35**
